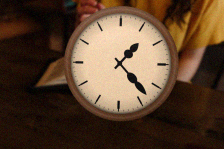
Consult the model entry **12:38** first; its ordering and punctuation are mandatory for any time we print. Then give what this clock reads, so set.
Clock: **1:23**
